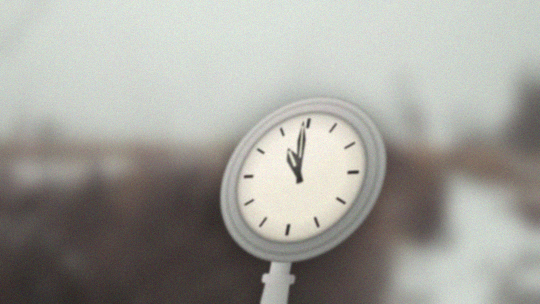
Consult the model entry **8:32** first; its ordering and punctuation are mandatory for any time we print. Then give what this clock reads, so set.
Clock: **10:59**
